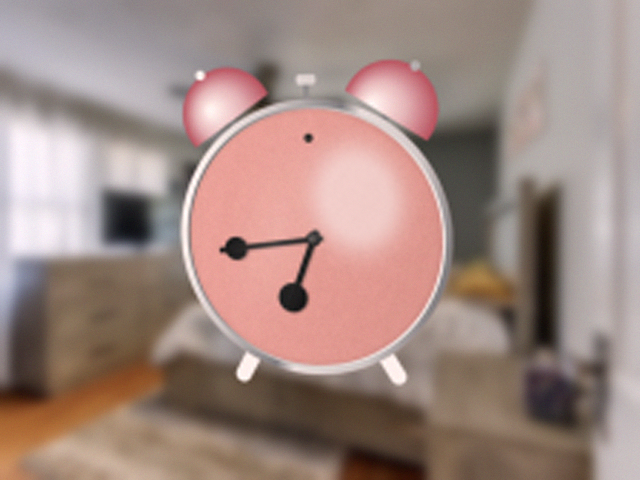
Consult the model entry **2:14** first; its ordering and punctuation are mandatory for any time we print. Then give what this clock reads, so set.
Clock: **6:44**
